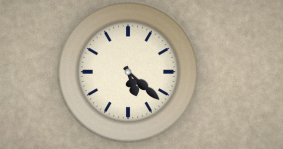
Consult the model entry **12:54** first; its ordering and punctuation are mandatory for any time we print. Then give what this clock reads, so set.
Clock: **5:22**
